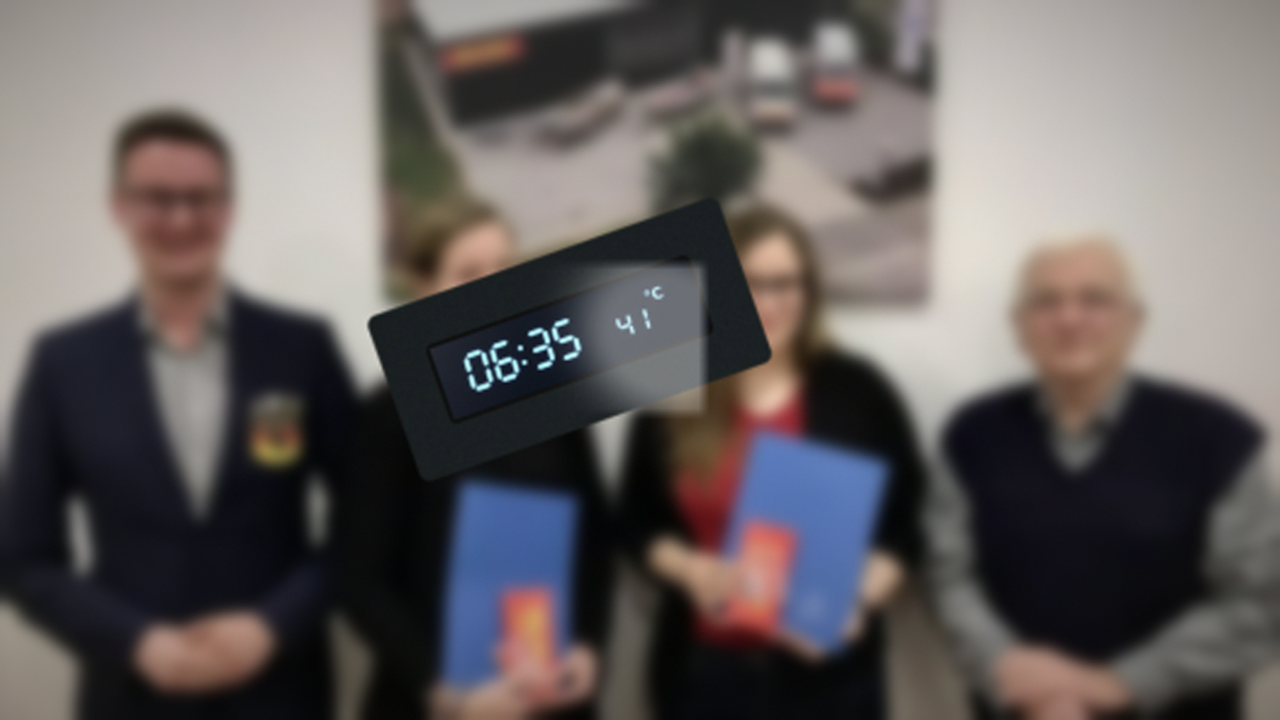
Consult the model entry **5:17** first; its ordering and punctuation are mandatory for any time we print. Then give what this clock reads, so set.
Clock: **6:35**
